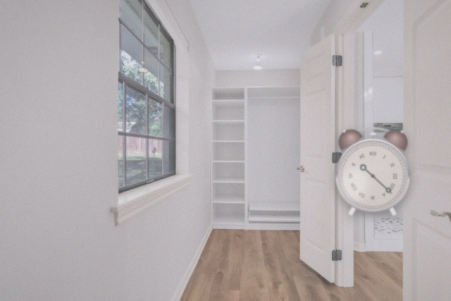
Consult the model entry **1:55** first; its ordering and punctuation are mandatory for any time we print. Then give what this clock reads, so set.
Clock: **10:22**
